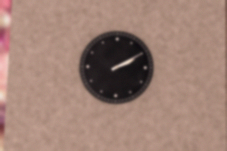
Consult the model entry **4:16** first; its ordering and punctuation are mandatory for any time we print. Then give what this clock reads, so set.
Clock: **2:10**
